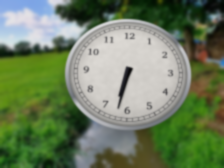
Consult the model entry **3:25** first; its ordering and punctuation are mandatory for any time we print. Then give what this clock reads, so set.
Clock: **6:32**
